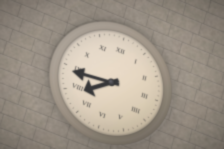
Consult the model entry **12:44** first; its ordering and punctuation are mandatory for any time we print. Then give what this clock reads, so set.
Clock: **7:44**
